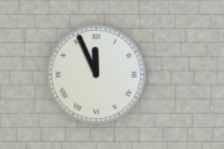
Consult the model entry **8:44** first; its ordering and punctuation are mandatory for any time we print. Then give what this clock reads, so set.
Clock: **11:56**
